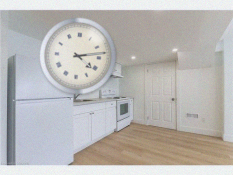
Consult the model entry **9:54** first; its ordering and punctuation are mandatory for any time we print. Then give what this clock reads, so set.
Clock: **4:13**
